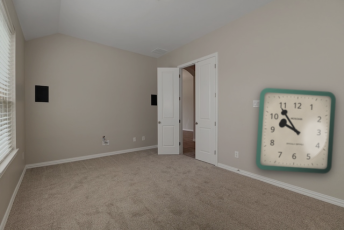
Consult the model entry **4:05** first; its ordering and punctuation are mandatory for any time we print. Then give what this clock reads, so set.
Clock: **9:54**
